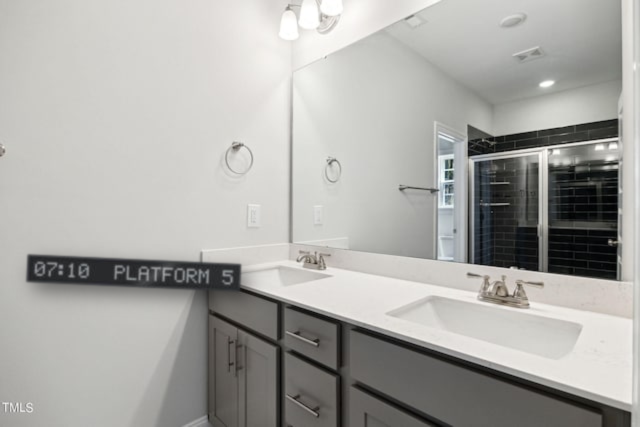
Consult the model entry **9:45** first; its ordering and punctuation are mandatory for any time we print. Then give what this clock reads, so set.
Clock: **7:10**
